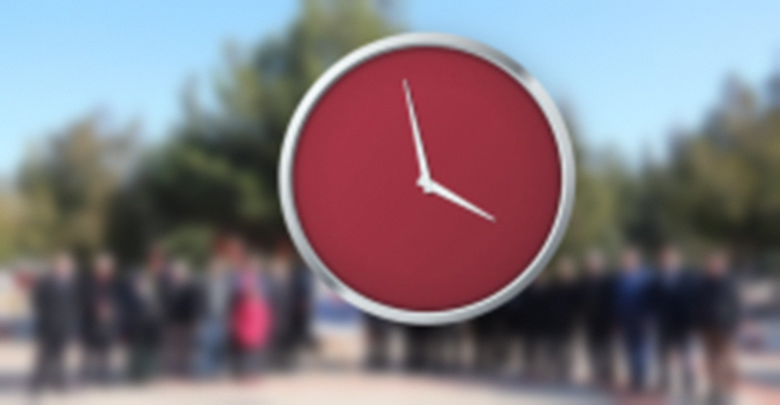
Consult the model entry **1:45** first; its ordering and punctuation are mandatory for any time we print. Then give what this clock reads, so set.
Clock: **3:58**
